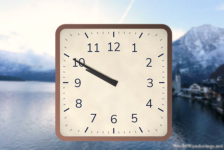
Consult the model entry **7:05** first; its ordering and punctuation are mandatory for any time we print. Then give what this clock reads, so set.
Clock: **9:50**
